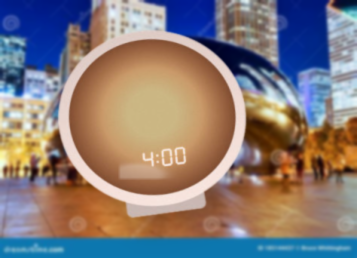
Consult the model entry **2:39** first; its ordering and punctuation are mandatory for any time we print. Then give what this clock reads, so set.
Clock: **4:00**
